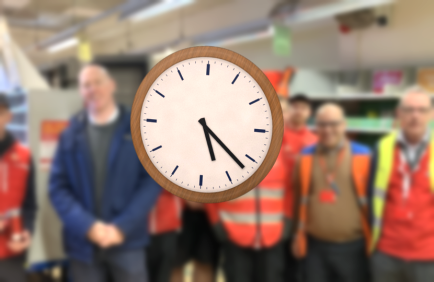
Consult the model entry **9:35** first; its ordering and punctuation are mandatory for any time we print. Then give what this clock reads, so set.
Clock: **5:22**
